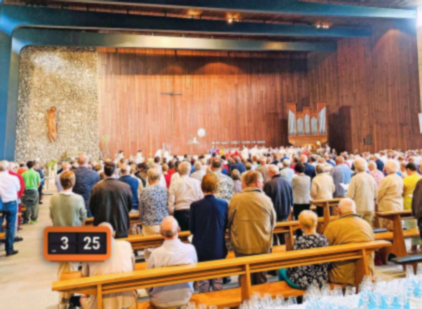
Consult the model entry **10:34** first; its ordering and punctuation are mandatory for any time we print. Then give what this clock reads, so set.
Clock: **3:25**
